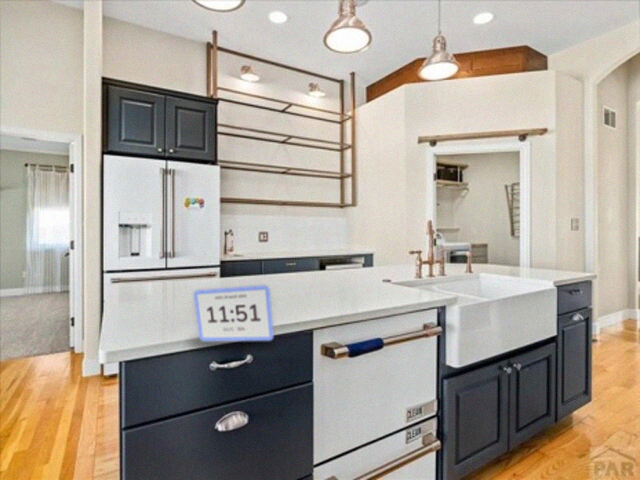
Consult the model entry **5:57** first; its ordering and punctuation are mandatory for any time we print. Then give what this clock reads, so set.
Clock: **11:51**
